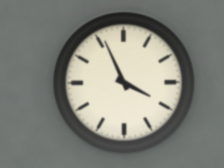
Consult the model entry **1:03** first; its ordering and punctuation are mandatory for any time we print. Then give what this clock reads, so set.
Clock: **3:56**
